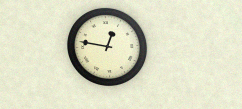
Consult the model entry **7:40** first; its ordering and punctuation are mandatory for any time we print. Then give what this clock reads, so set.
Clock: **12:47**
